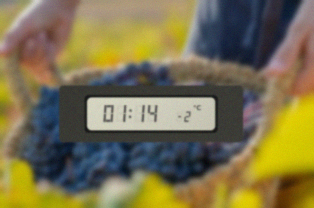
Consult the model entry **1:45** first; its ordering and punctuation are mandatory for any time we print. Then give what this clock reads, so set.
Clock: **1:14**
